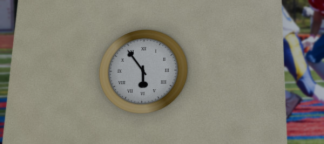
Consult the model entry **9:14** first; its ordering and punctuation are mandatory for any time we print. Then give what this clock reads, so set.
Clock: **5:54**
